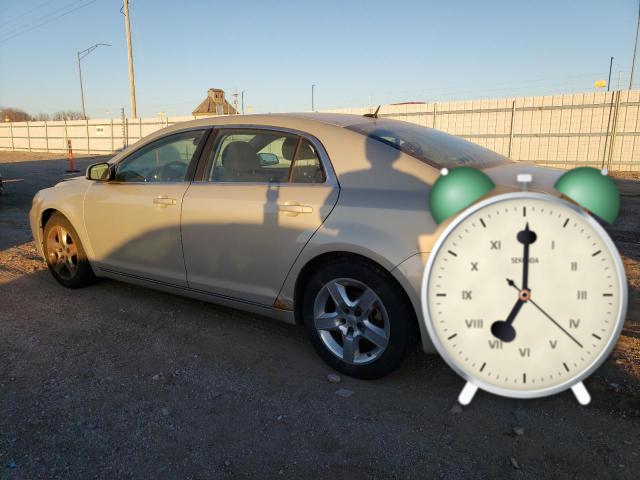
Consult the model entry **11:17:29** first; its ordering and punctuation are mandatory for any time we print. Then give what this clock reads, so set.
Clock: **7:00:22**
